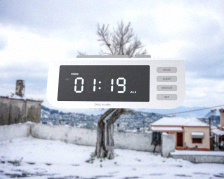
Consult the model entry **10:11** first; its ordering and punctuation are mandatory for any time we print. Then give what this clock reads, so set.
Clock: **1:19**
